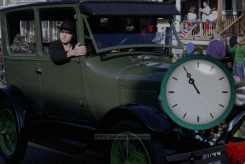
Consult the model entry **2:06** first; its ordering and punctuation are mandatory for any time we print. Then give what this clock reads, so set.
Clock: **10:55**
